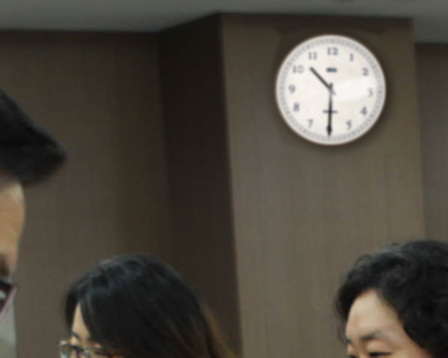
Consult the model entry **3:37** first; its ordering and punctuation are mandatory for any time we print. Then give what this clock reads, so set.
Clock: **10:30**
